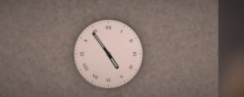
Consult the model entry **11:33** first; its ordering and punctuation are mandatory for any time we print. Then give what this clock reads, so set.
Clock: **4:54**
